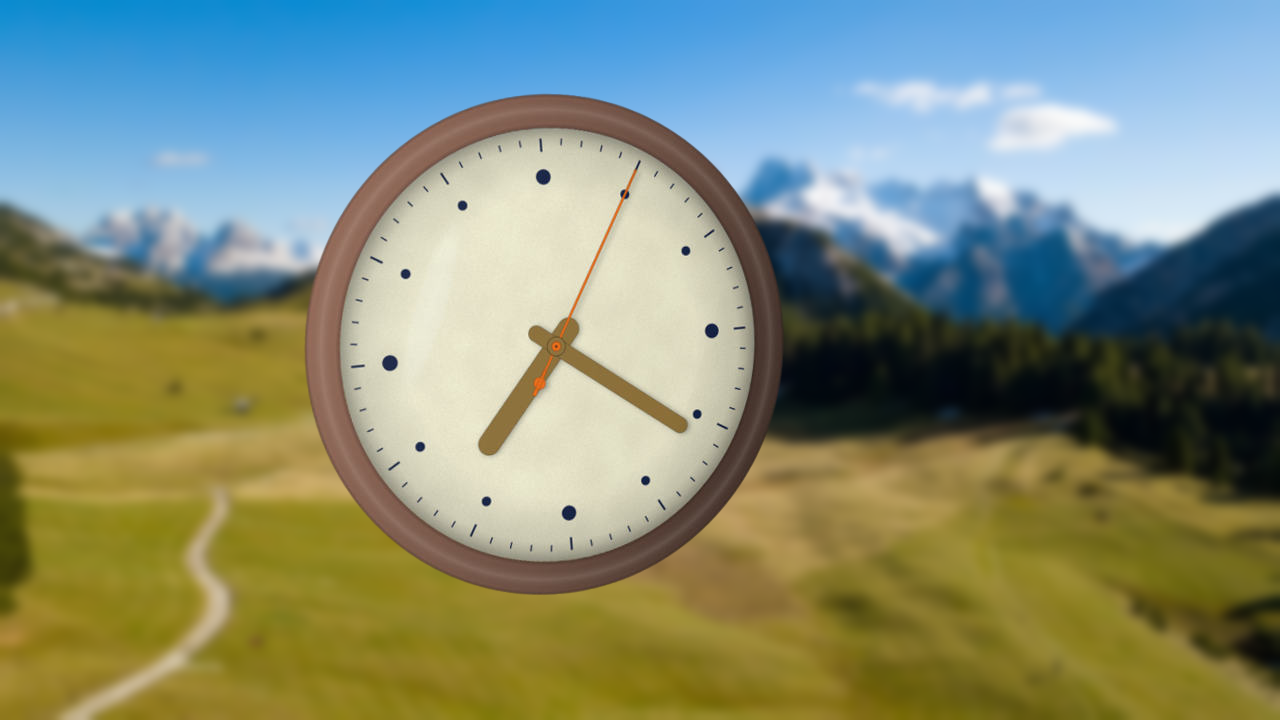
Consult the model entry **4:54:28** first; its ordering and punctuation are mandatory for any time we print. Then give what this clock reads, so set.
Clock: **7:21:05**
